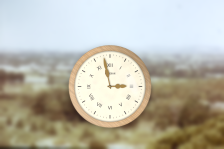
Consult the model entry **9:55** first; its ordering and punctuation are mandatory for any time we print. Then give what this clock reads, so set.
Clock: **2:58**
